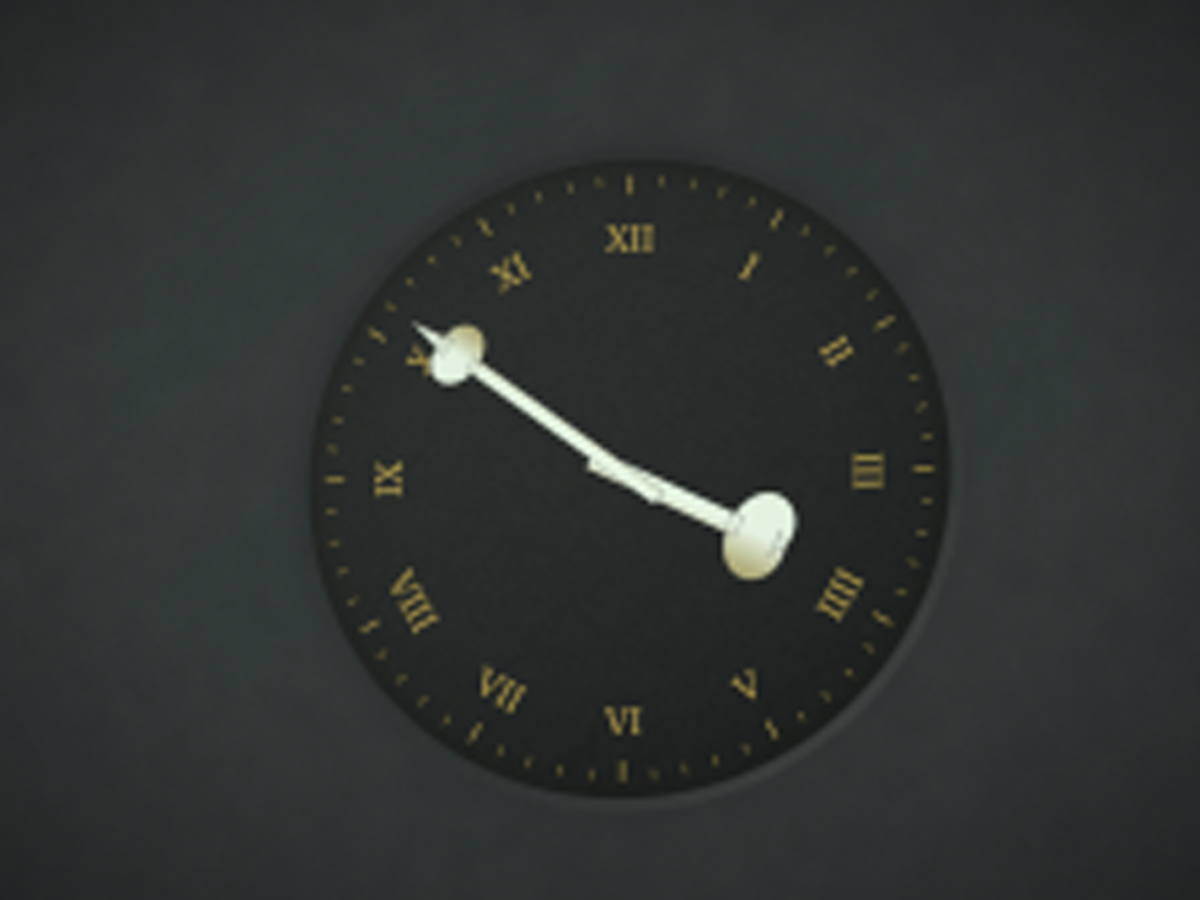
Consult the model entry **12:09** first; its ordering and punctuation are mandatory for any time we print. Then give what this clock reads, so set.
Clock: **3:51**
